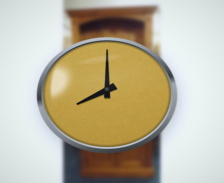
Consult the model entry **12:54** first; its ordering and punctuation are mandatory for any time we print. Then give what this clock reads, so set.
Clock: **8:00**
